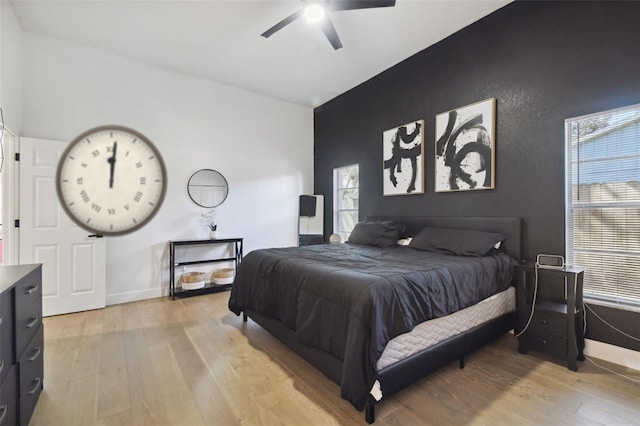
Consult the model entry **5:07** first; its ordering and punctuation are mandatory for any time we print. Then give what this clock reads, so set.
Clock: **12:01**
